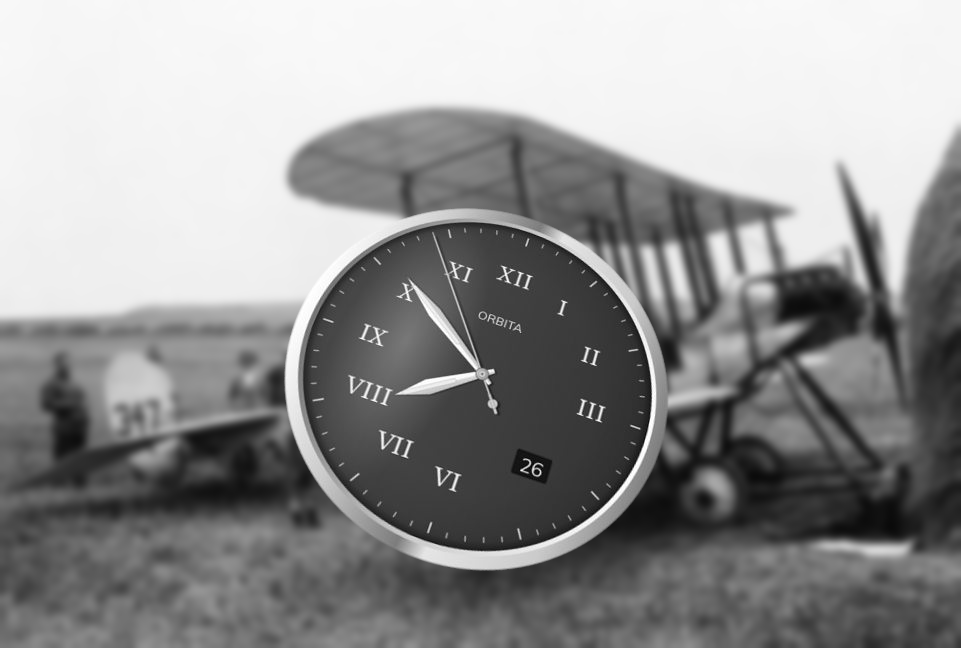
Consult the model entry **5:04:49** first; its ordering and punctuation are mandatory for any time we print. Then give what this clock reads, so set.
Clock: **7:50:54**
